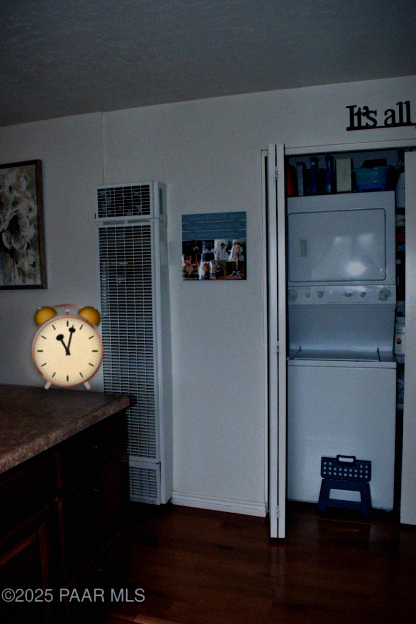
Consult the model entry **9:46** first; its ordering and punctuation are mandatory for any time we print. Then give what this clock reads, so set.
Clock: **11:02**
